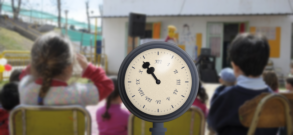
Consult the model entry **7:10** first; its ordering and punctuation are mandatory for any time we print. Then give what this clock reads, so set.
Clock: **10:54**
